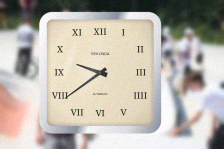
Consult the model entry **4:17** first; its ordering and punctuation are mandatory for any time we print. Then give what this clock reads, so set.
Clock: **9:39**
